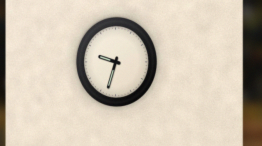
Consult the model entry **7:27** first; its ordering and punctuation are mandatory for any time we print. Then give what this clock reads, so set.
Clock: **9:33**
